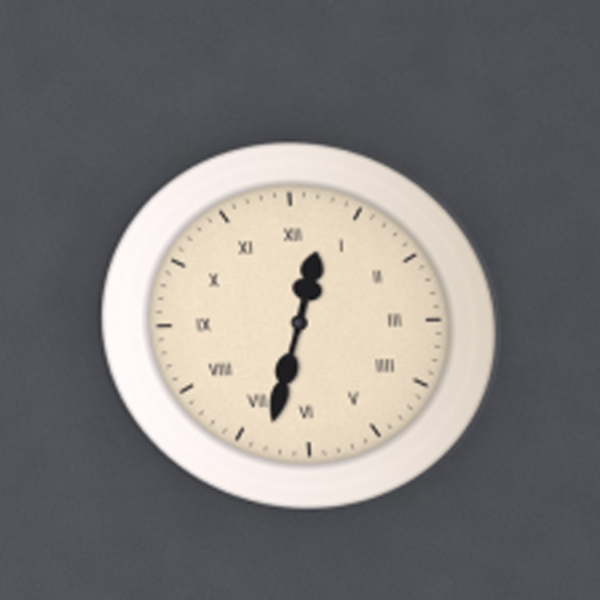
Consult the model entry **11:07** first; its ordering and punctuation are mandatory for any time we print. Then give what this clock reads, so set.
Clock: **12:33**
